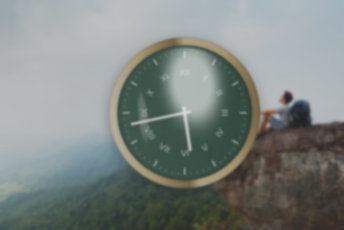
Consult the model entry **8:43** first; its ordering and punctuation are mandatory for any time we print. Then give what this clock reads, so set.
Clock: **5:43**
